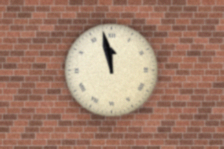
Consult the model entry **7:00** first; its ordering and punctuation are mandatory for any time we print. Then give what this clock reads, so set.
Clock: **11:58**
